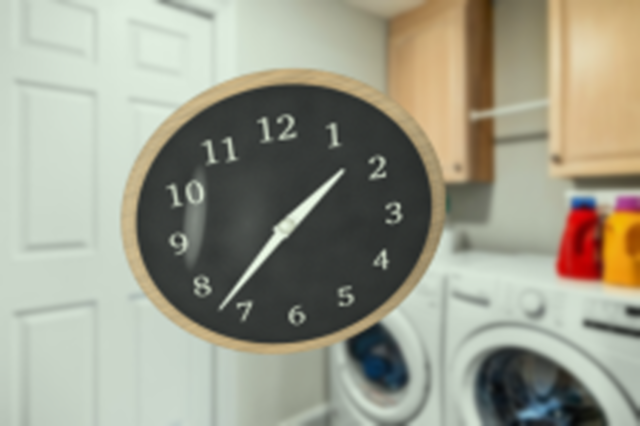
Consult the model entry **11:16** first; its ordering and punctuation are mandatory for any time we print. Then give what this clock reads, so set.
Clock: **1:37**
